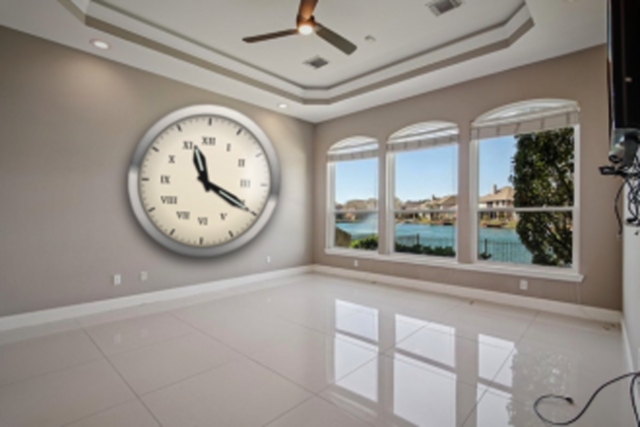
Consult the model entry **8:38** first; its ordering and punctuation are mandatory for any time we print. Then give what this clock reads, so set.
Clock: **11:20**
